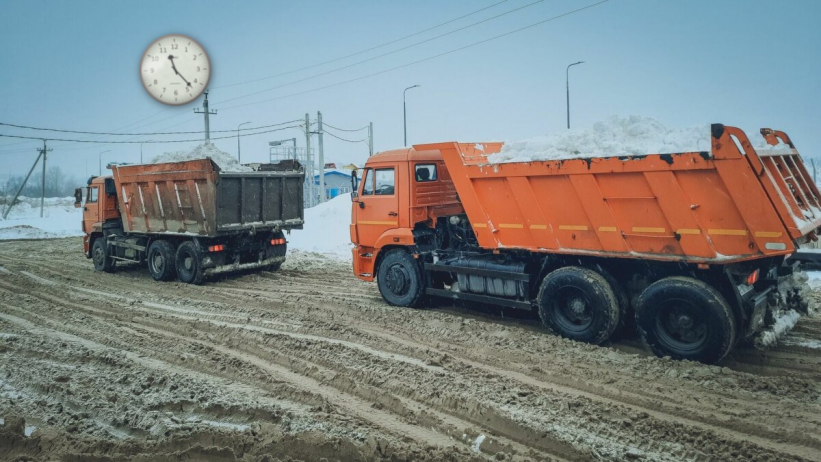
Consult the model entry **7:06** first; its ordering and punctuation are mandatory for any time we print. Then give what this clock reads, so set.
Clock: **11:23**
